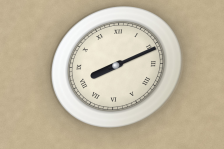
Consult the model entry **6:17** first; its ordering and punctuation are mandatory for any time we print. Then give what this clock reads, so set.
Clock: **8:11**
